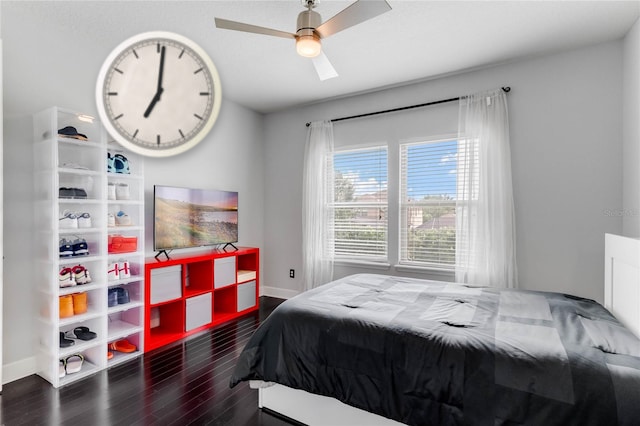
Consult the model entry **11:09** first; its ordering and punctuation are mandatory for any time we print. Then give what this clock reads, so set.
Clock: **7:01**
